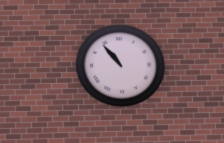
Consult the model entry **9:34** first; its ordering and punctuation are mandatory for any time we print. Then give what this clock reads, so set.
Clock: **10:54**
